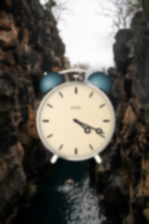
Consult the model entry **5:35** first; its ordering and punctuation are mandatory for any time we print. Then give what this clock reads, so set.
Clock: **4:19**
